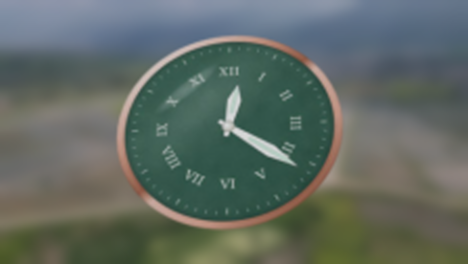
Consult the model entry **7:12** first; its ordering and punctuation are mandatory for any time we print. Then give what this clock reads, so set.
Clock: **12:21**
